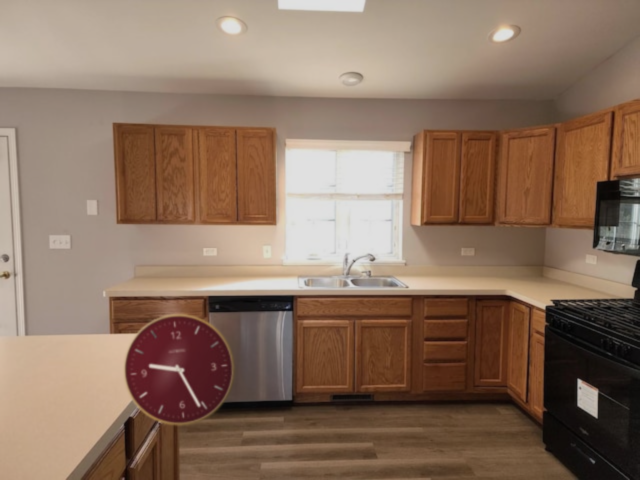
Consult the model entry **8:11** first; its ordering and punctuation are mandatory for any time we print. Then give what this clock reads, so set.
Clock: **9:26**
